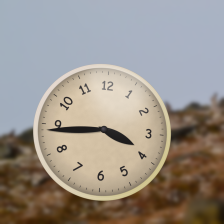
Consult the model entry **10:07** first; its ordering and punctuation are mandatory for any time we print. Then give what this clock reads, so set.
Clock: **3:44**
